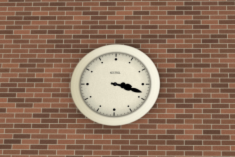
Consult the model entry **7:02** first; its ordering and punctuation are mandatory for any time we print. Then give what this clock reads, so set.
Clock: **3:18**
